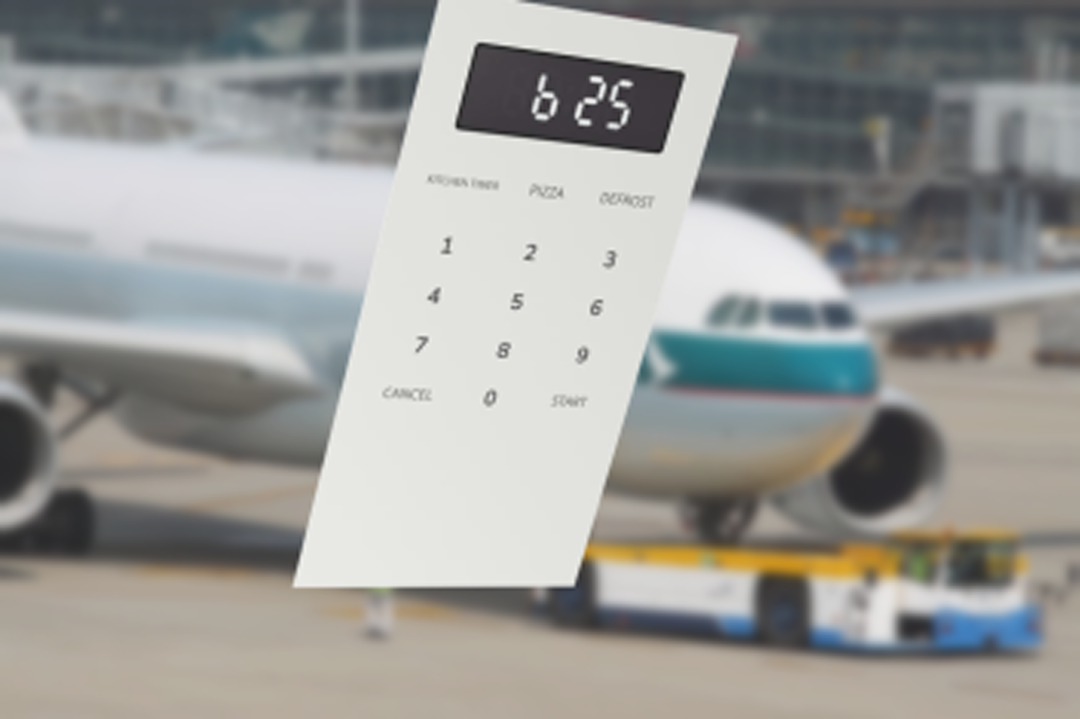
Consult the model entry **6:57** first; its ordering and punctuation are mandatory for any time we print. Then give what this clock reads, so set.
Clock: **6:25**
